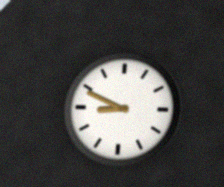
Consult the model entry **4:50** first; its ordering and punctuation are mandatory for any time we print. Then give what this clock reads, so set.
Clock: **8:49**
